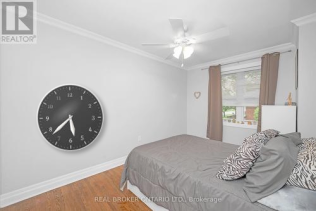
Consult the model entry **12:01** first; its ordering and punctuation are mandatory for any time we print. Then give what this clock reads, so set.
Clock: **5:38**
